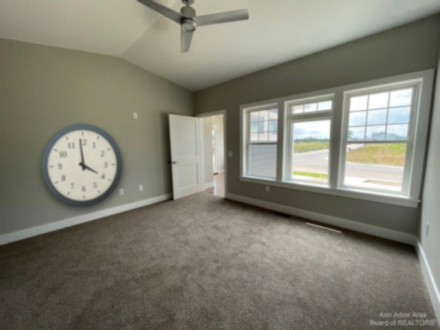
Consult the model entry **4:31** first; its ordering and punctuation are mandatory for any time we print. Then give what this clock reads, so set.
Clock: **3:59**
